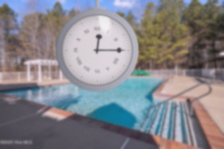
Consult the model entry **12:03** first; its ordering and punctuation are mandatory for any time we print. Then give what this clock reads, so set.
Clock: **12:15**
